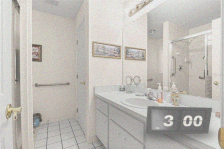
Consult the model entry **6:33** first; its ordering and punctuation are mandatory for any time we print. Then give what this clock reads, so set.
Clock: **3:00**
